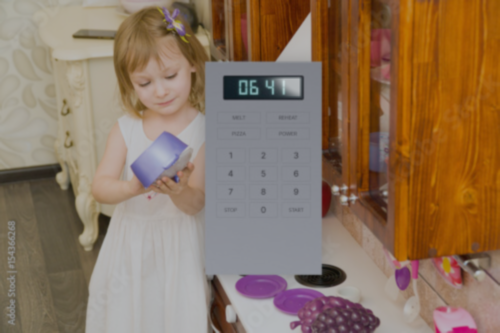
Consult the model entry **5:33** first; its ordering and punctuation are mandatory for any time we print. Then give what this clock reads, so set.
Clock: **6:41**
